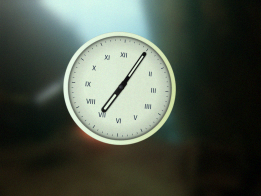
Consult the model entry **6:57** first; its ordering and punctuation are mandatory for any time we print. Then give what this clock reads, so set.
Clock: **7:05**
